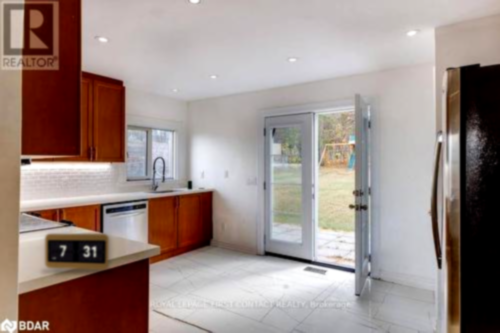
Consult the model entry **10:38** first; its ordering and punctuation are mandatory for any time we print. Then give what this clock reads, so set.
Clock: **7:31**
